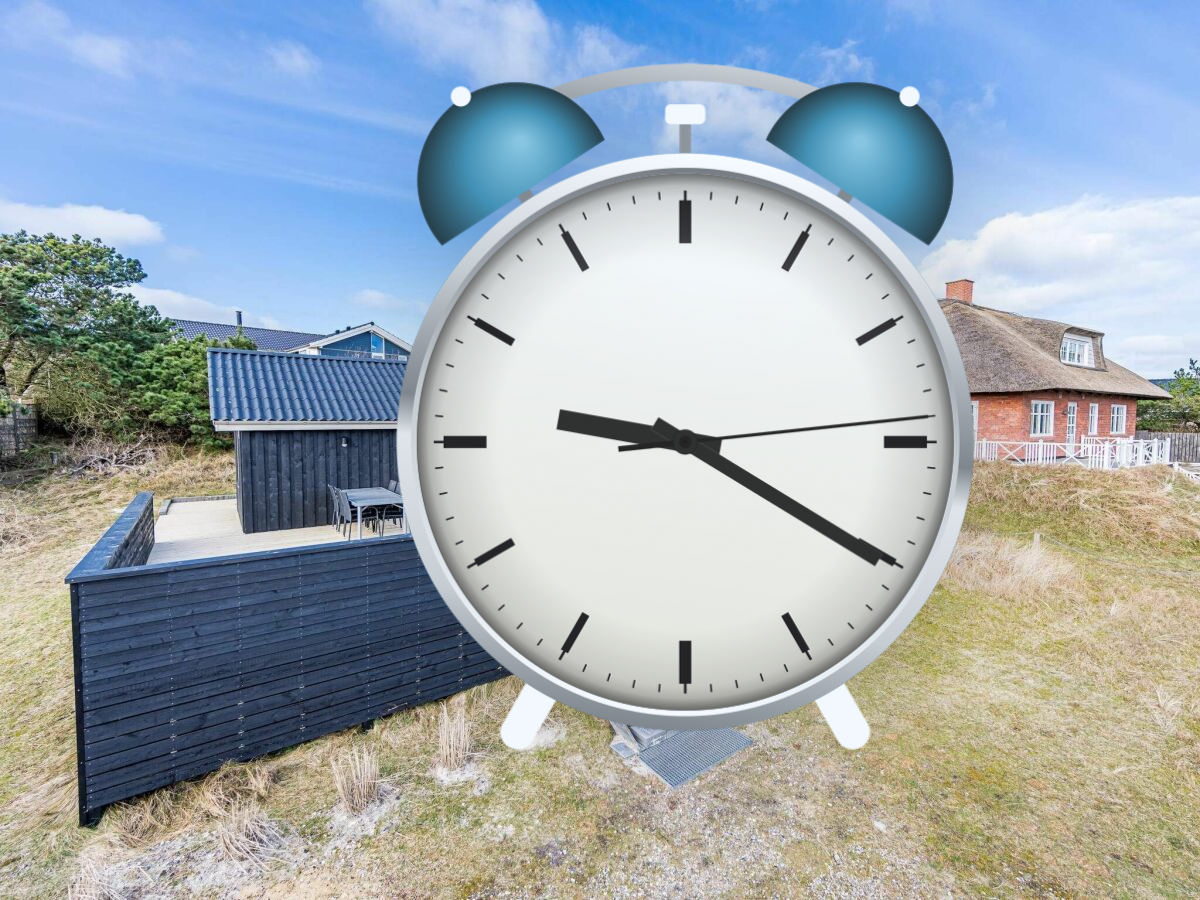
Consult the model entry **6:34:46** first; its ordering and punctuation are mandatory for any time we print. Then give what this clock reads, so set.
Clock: **9:20:14**
